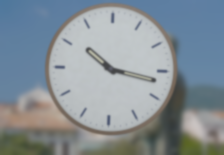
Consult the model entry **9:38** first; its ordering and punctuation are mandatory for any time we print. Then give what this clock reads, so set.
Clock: **10:17**
